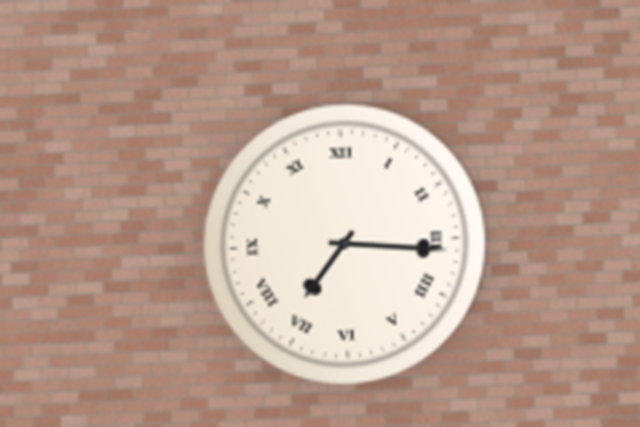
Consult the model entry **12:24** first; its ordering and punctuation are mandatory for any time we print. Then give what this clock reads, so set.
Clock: **7:16**
